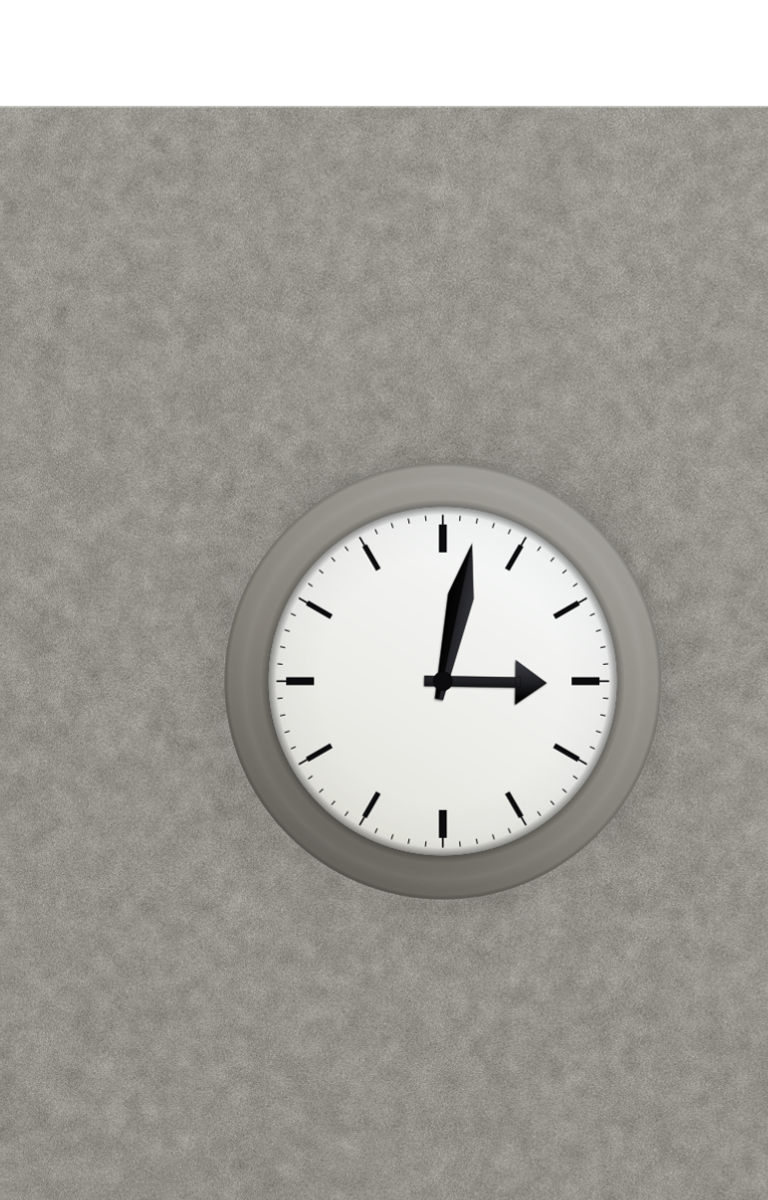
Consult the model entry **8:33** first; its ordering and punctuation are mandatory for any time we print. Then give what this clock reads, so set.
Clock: **3:02**
